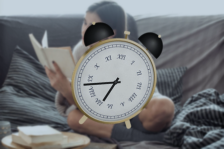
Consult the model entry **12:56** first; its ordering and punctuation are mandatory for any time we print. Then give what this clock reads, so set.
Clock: **6:43**
